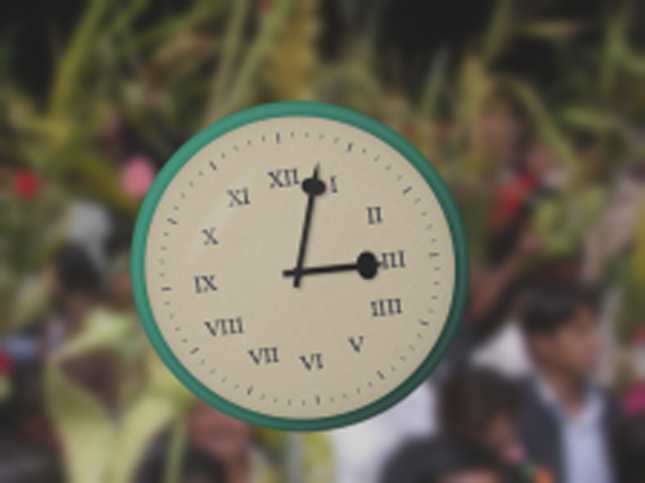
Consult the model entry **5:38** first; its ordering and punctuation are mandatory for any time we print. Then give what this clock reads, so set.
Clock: **3:03**
